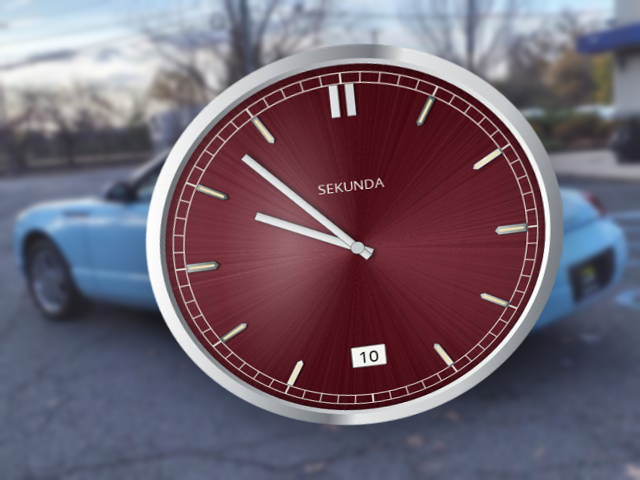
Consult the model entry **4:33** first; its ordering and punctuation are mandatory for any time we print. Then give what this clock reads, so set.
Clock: **9:53**
